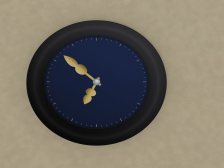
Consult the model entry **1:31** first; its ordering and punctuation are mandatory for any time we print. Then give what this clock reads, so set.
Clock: **6:52**
